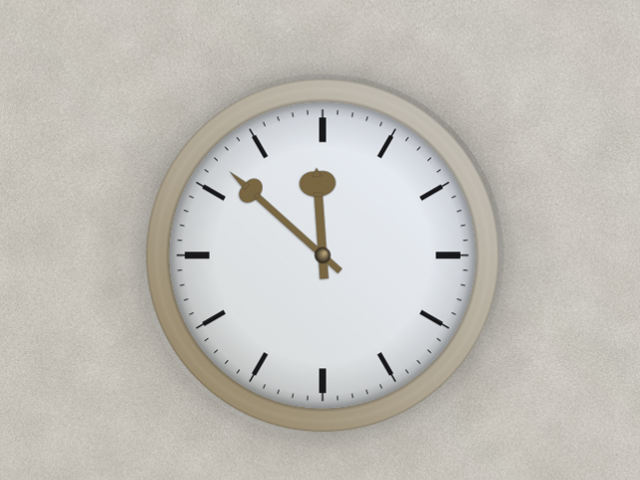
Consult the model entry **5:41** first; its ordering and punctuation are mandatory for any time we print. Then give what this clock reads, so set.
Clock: **11:52**
